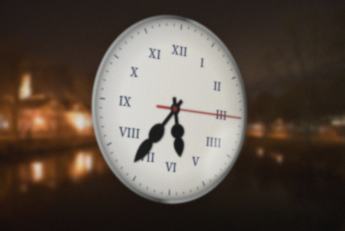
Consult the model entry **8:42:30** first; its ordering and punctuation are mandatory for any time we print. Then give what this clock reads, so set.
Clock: **5:36:15**
